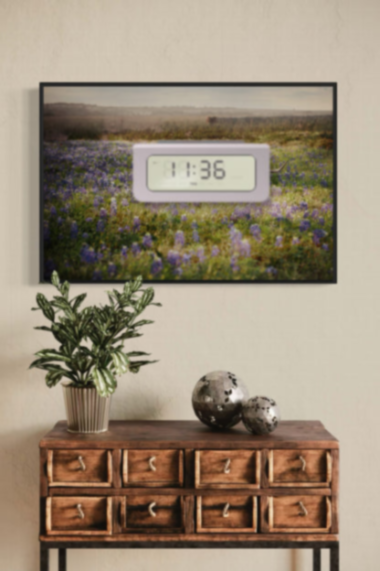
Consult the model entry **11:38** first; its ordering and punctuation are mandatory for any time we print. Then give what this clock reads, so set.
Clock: **11:36**
